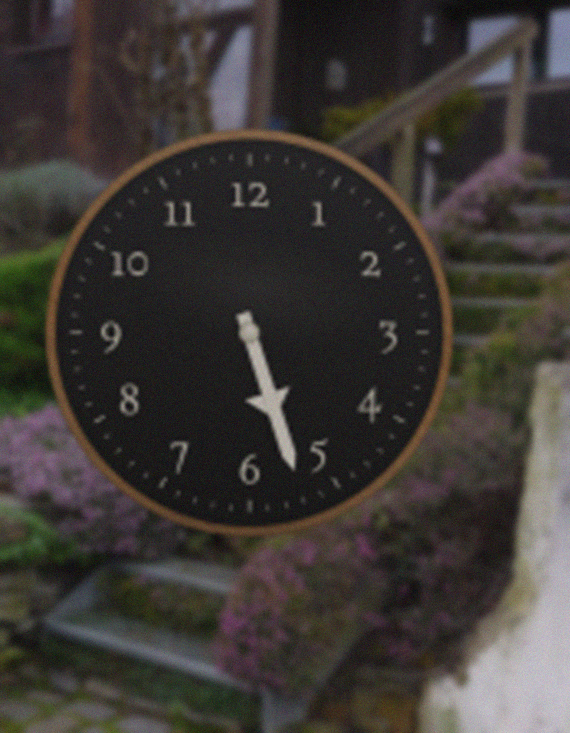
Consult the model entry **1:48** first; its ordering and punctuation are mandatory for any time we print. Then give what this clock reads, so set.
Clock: **5:27**
